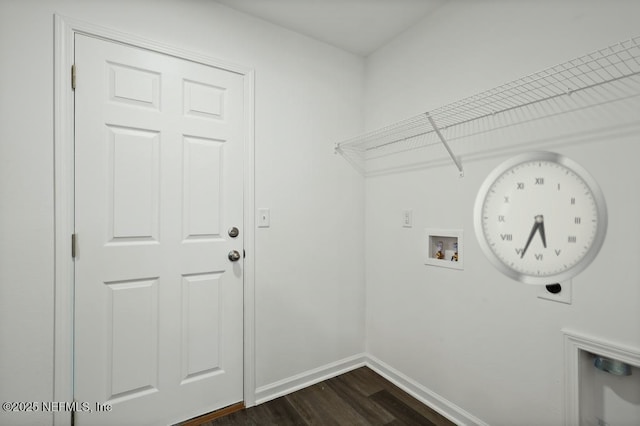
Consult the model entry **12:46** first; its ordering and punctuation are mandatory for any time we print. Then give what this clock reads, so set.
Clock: **5:34**
